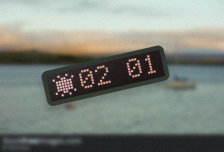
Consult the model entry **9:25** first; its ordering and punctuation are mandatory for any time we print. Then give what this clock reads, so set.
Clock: **2:01**
